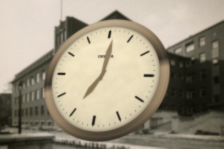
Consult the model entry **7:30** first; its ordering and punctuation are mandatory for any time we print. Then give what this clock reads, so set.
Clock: **7:01**
